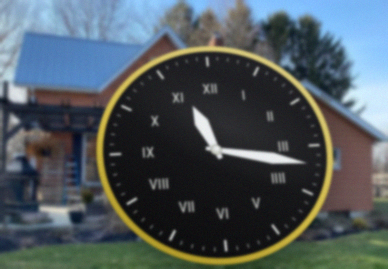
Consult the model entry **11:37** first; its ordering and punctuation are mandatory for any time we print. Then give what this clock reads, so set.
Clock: **11:17**
